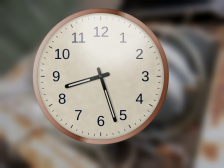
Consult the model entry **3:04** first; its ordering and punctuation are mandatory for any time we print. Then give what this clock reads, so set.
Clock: **8:27**
